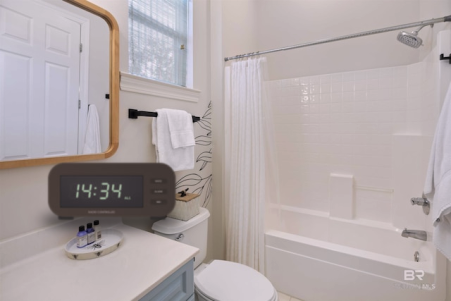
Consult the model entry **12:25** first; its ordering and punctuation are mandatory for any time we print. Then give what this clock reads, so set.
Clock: **14:34**
